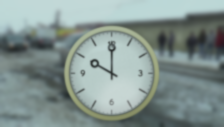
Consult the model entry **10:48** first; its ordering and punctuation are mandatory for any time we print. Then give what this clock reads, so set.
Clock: **10:00**
